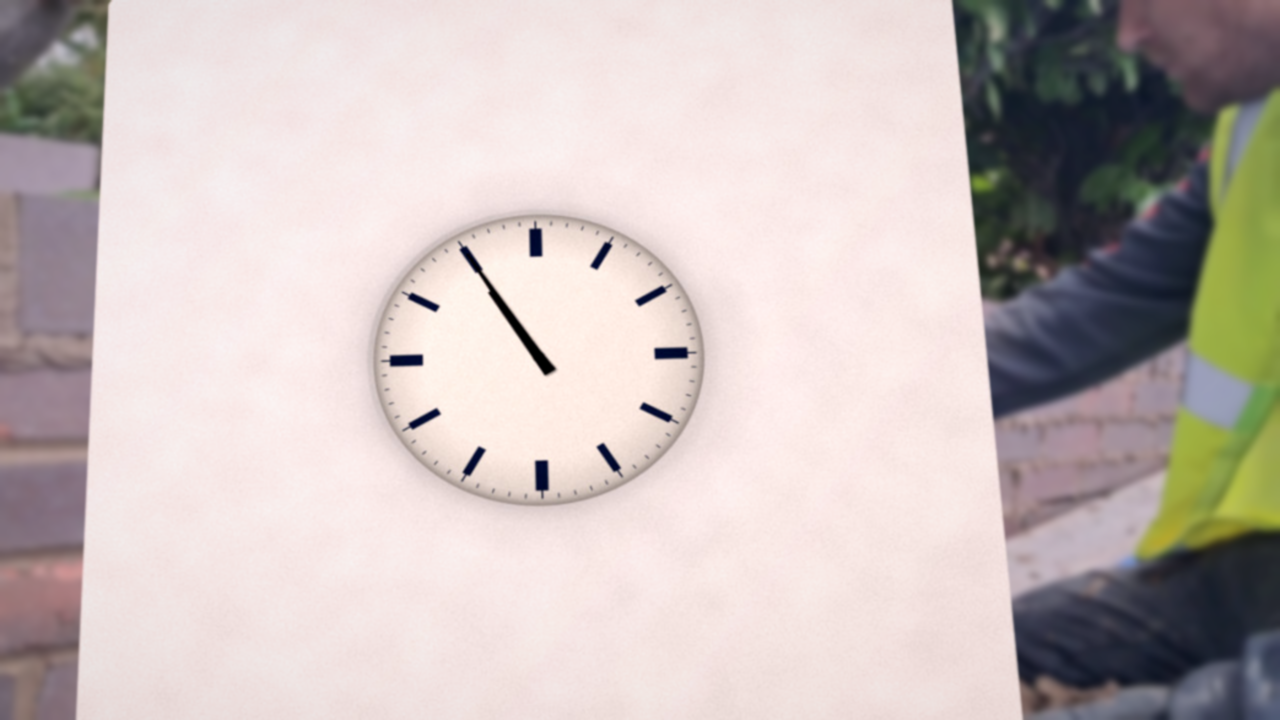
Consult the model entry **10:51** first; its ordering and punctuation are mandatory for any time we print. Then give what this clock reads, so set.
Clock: **10:55**
